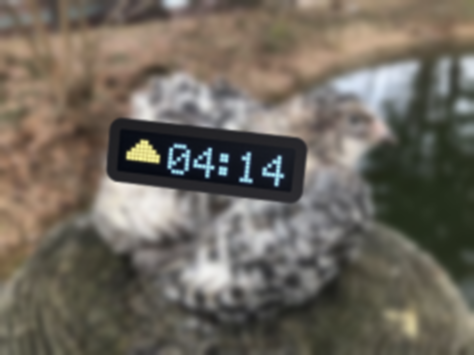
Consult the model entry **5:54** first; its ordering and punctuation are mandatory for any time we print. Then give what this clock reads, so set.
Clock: **4:14**
